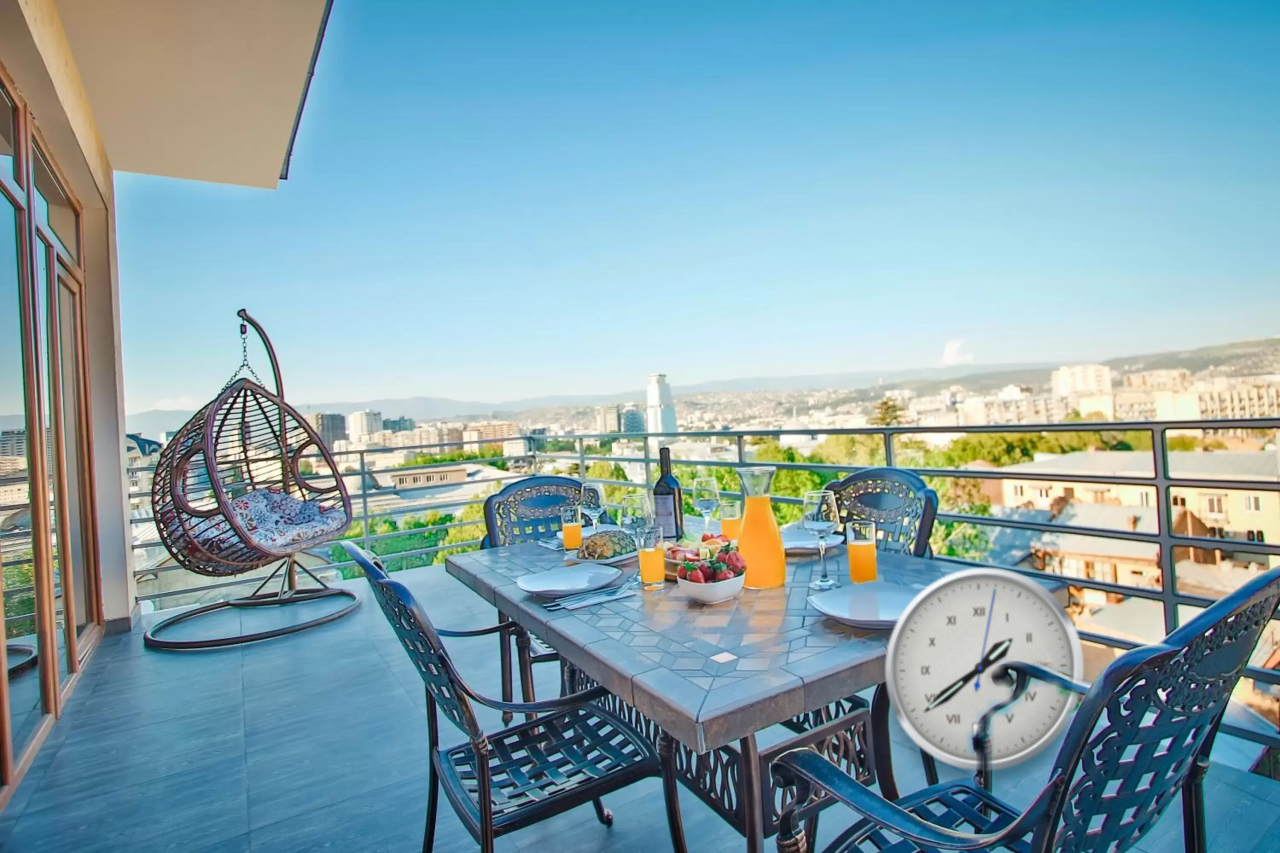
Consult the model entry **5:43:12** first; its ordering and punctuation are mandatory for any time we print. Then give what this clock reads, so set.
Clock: **1:39:02**
